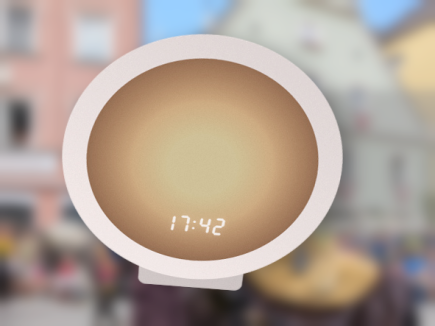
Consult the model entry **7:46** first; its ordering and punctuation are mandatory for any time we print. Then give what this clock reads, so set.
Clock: **17:42**
